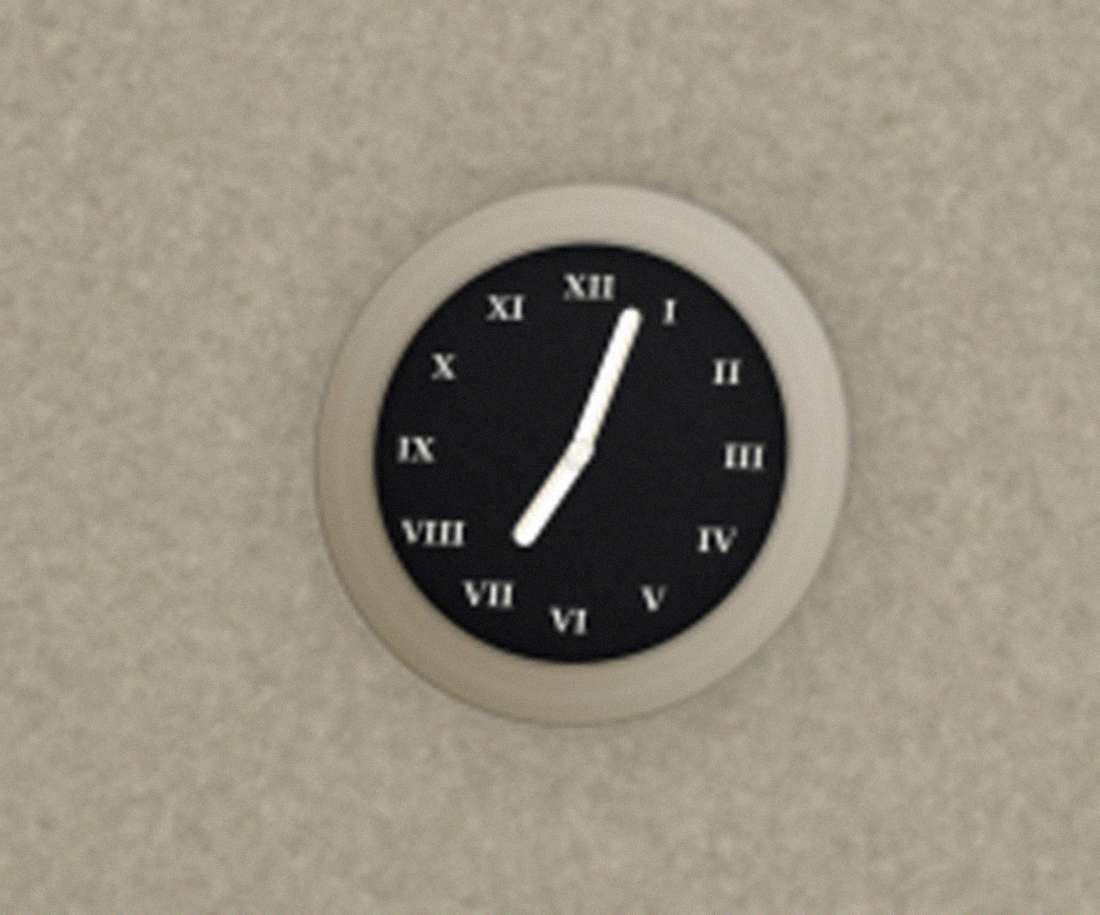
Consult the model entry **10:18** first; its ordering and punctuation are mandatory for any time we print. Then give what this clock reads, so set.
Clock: **7:03**
